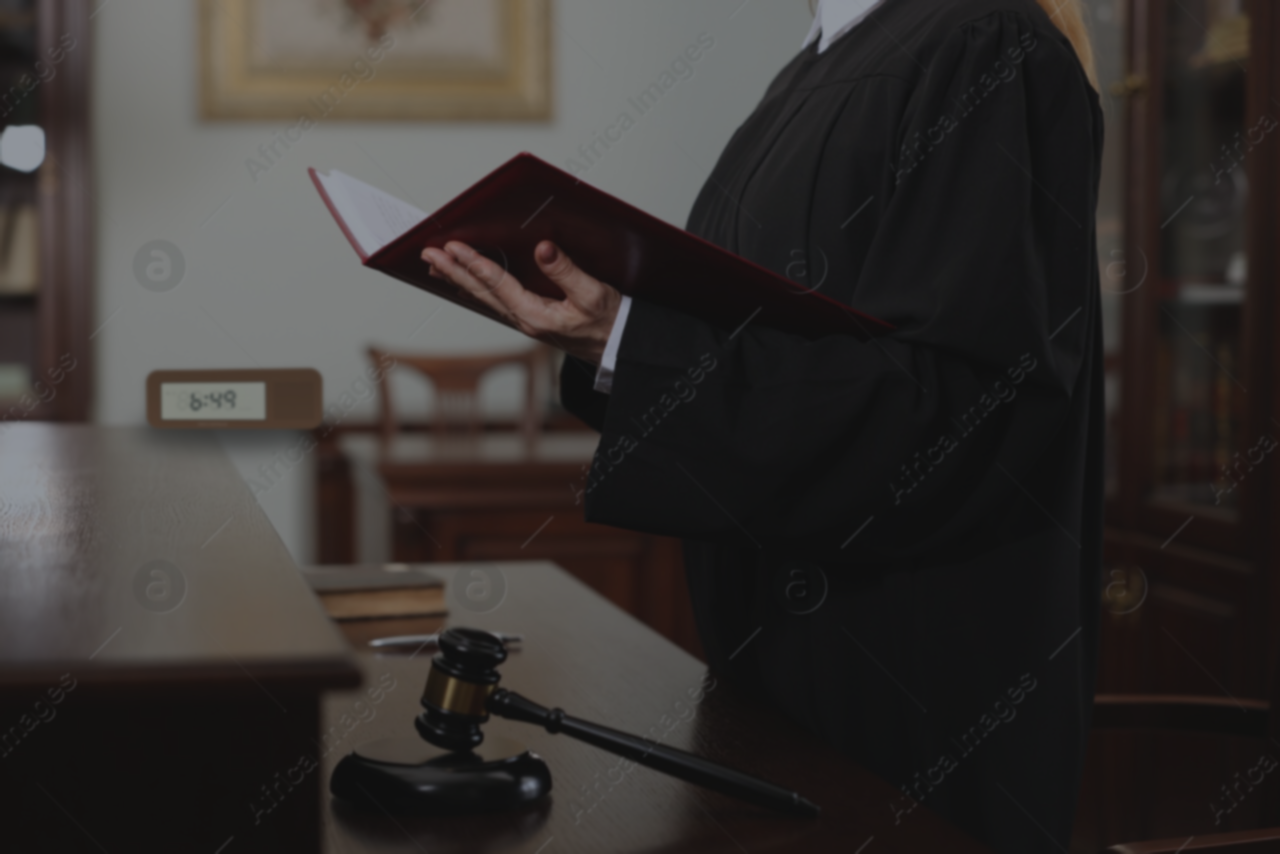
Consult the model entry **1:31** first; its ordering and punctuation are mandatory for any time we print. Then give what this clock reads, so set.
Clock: **6:49**
